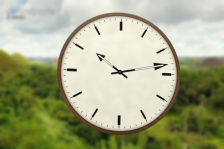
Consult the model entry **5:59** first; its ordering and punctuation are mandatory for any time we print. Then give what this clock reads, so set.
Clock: **10:13**
